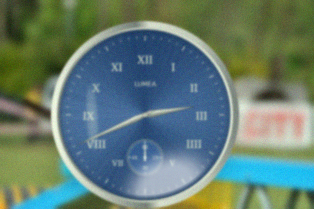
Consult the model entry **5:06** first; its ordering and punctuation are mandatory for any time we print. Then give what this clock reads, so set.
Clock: **2:41**
